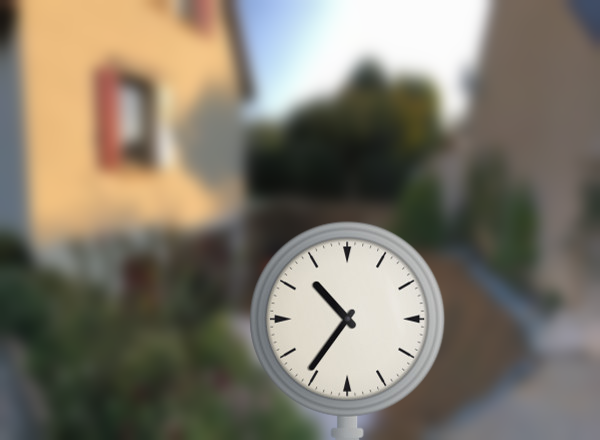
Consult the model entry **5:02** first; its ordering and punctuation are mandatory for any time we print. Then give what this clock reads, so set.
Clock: **10:36**
